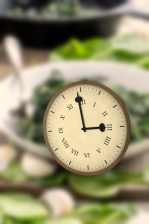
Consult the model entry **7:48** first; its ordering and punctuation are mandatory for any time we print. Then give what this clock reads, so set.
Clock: **2:59**
